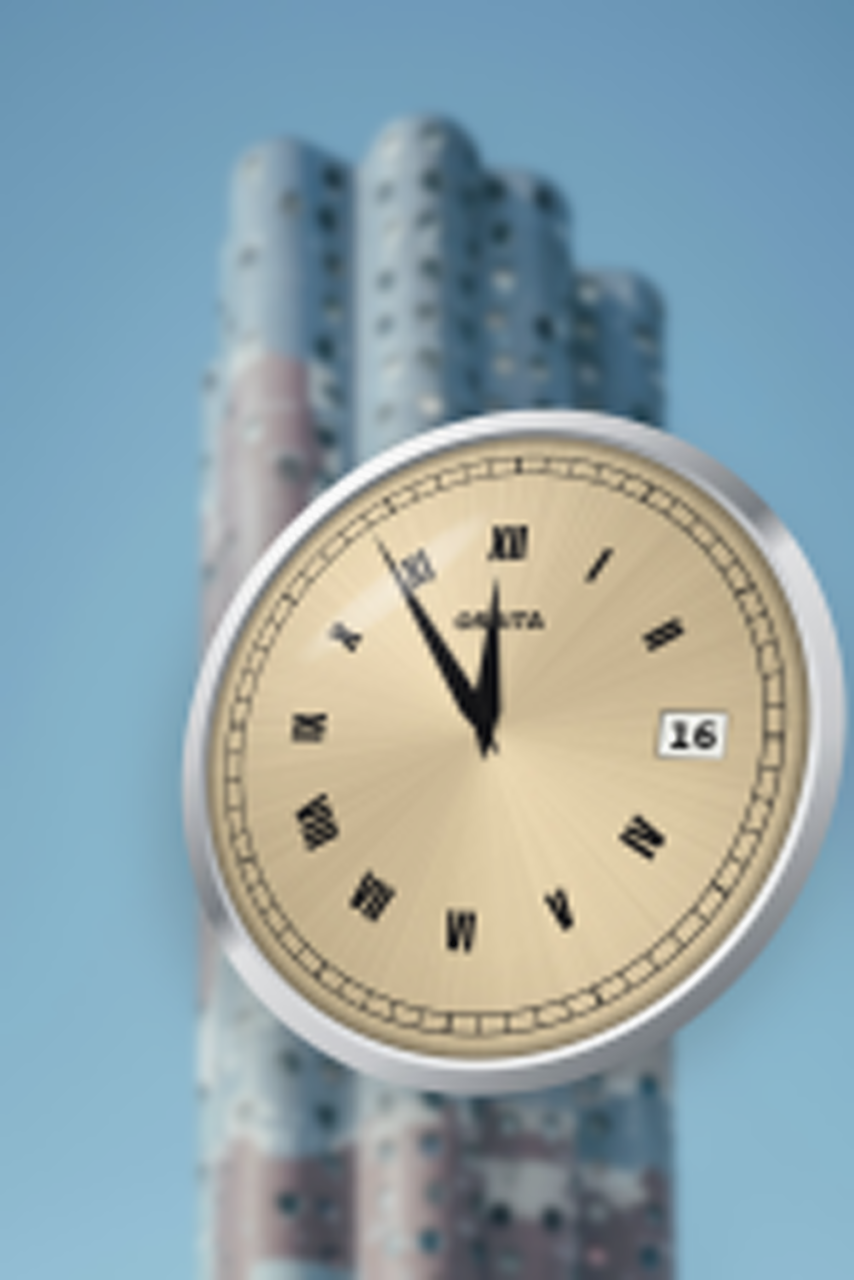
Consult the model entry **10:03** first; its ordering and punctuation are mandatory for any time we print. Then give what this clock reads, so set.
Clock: **11:54**
